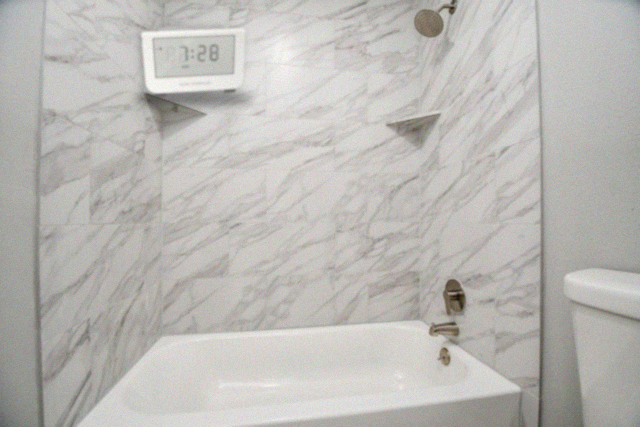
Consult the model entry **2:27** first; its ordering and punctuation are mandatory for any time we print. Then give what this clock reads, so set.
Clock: **7:28**
